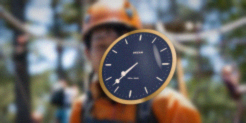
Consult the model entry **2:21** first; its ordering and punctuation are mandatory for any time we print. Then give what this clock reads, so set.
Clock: **7:37**
